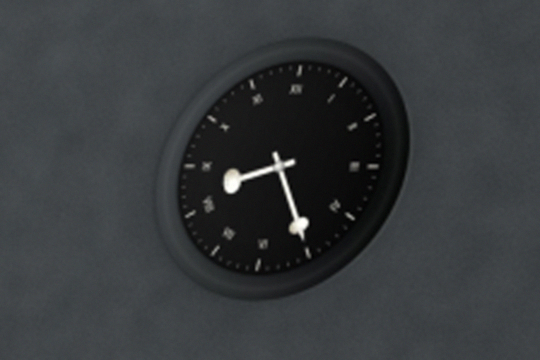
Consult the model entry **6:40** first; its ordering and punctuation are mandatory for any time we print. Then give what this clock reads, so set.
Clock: **8:25**
